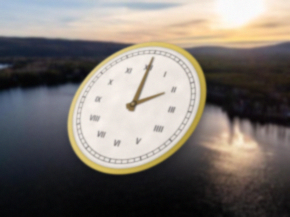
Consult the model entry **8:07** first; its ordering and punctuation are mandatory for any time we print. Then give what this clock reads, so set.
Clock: **2:00**
